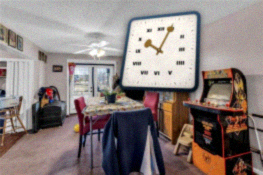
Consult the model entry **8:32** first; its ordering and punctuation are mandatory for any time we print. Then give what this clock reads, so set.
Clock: **10:04**
